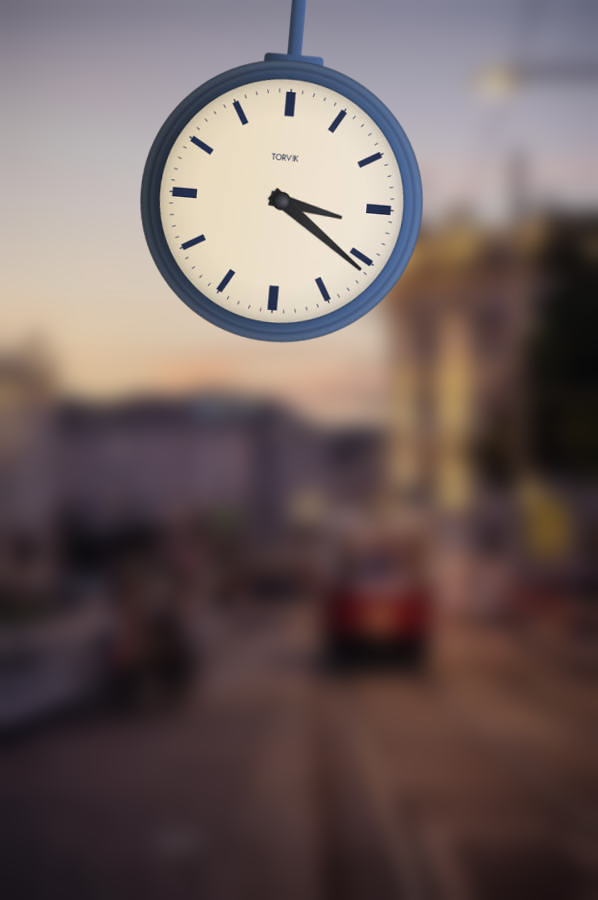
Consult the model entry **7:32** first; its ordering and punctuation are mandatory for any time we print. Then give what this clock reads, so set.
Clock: **3:21**
